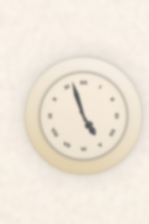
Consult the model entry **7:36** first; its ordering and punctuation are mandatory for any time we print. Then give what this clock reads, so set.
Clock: **4:57**
